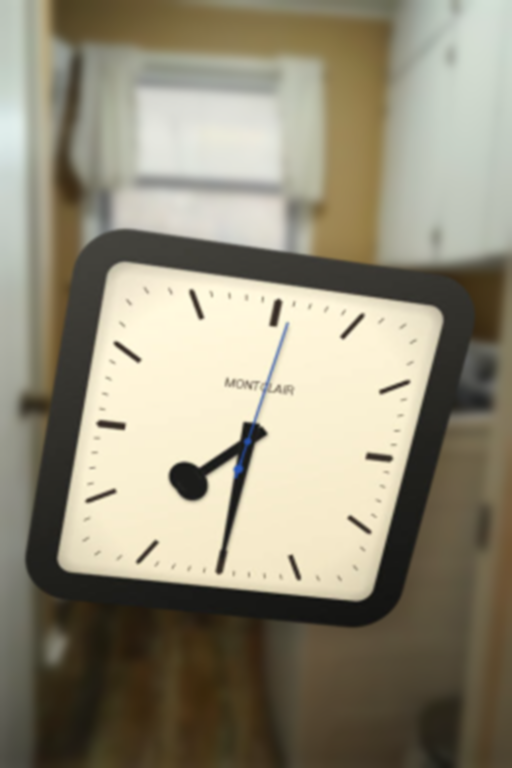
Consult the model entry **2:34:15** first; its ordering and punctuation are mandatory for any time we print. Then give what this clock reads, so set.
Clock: **7:30:01**
